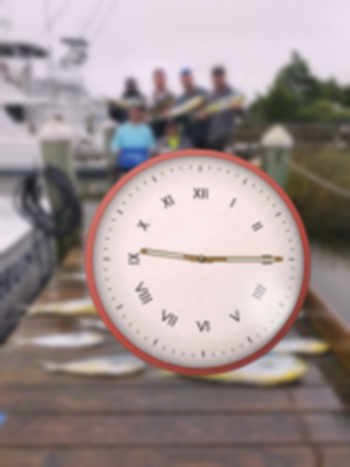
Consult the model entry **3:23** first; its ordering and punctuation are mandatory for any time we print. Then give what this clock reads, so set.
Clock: **9:15**
